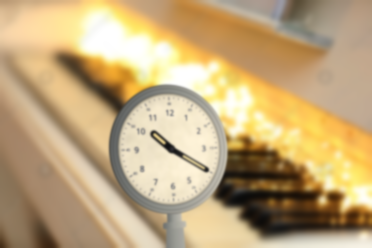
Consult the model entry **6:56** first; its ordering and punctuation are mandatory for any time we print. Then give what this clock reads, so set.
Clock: **10:20**
